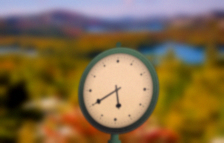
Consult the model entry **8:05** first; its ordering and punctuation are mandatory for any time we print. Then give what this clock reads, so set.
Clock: **5:40**
